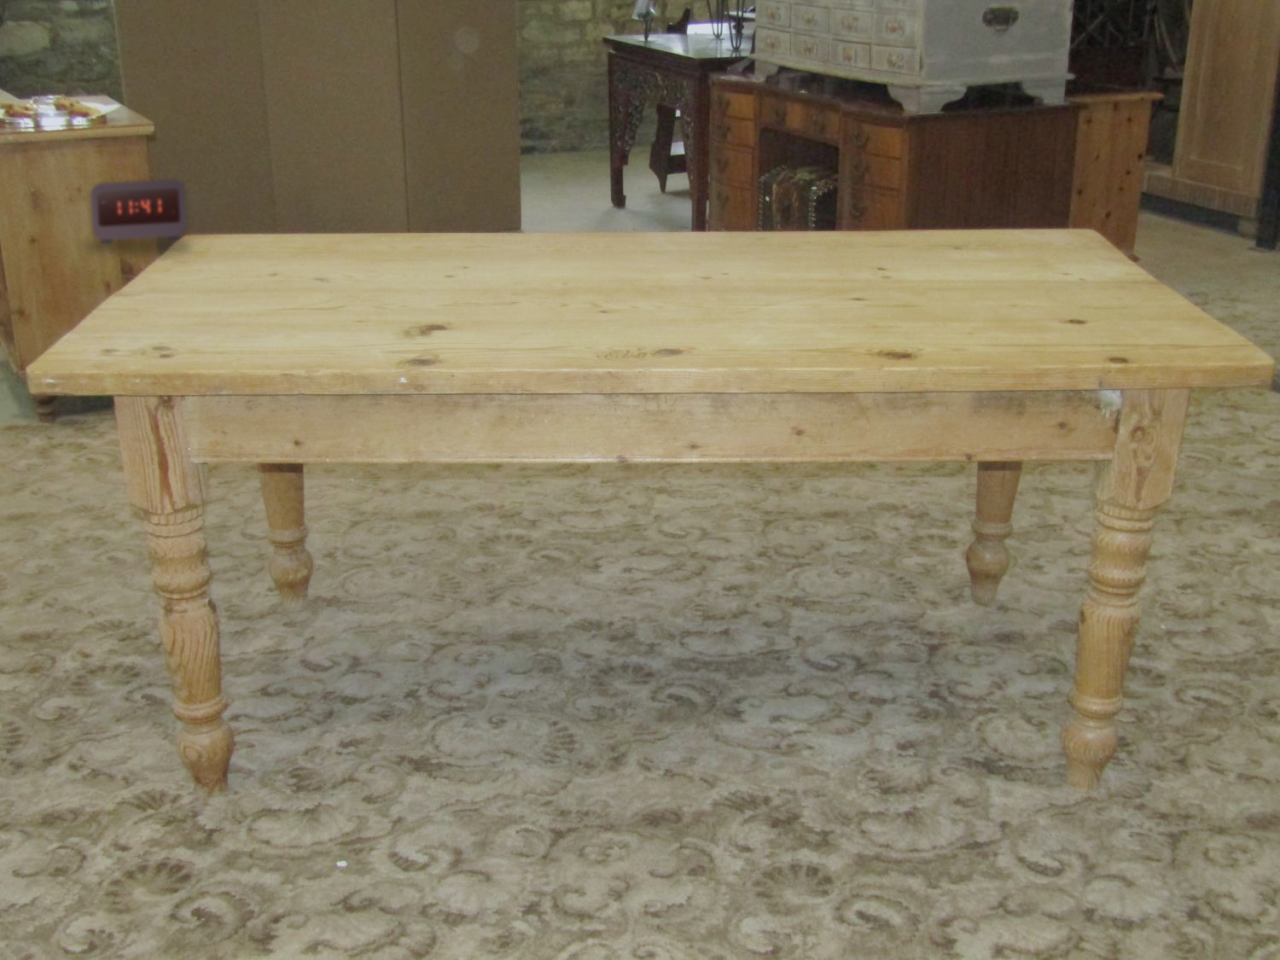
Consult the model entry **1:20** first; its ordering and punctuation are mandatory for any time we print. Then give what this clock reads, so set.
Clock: **11:41**
